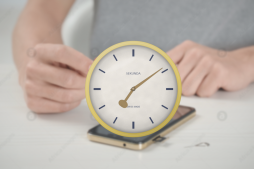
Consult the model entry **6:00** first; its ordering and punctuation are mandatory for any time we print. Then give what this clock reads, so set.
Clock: **7:09**
